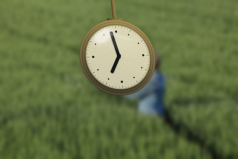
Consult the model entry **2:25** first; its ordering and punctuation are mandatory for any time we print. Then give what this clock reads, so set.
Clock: **6:58**
